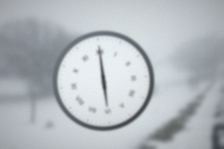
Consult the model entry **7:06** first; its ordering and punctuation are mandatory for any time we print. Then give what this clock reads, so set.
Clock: **6:00**
